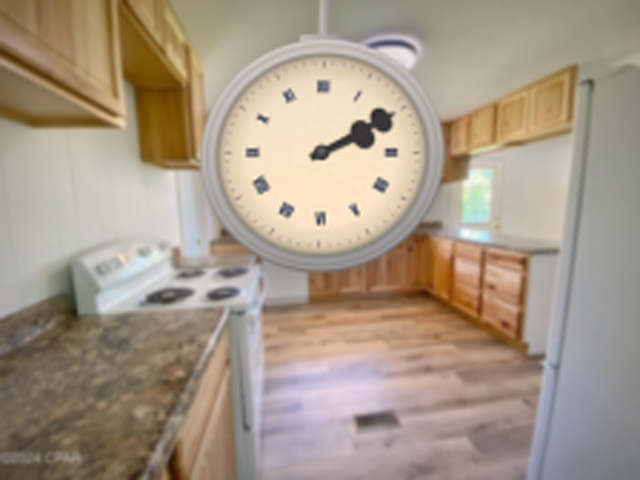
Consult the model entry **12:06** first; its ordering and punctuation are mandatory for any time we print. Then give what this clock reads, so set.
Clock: **2:10**
